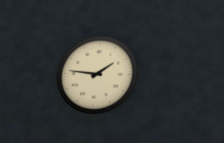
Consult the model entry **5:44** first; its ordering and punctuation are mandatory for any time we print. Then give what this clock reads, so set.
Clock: **1:46**
